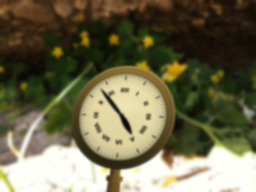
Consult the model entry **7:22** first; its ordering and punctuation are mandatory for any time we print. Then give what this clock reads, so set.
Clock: **4:53**
